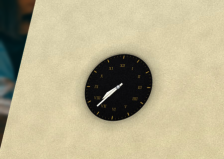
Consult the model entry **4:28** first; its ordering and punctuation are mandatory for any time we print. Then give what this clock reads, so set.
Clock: **7:37**
